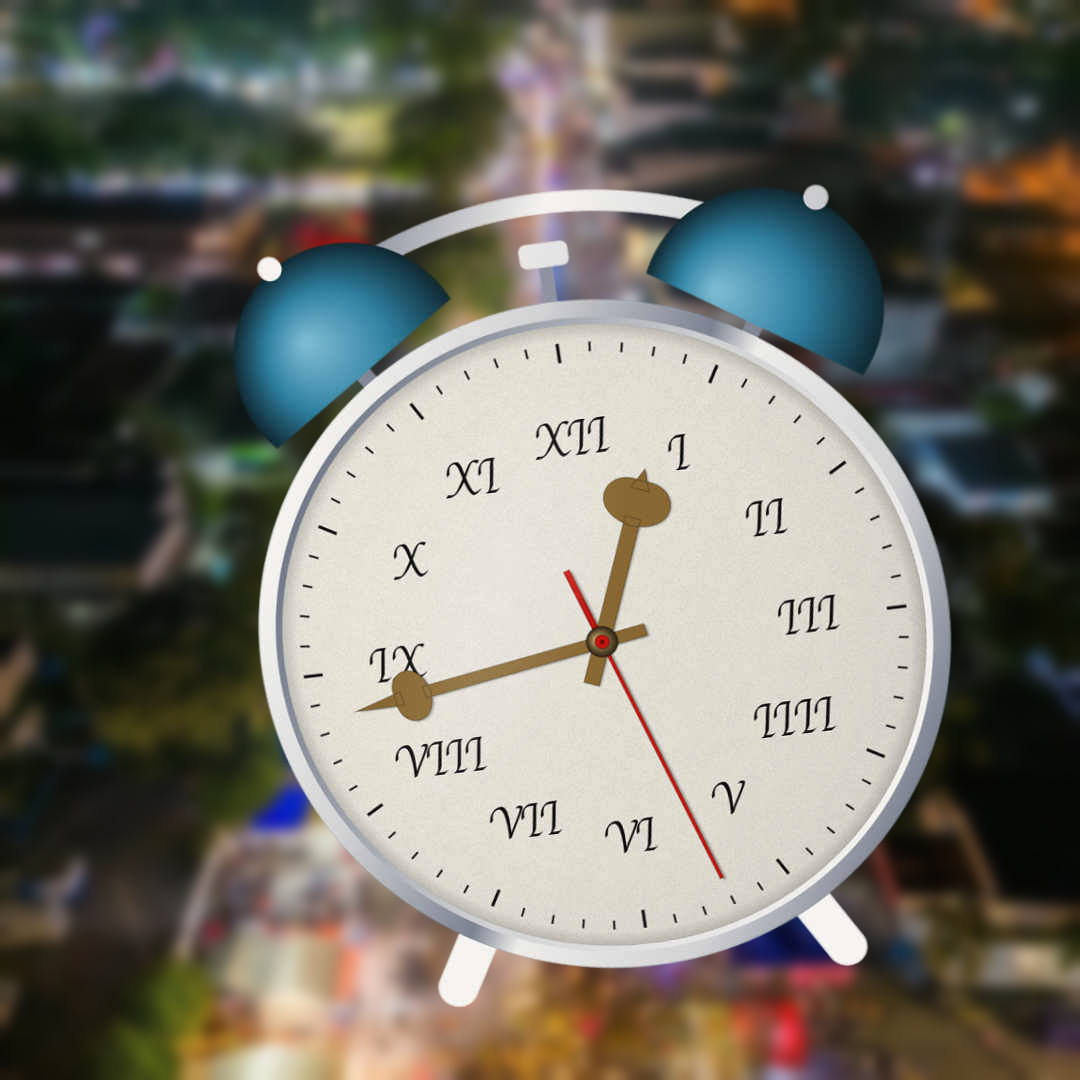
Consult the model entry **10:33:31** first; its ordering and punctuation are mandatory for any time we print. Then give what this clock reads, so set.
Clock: **12:43:27**
